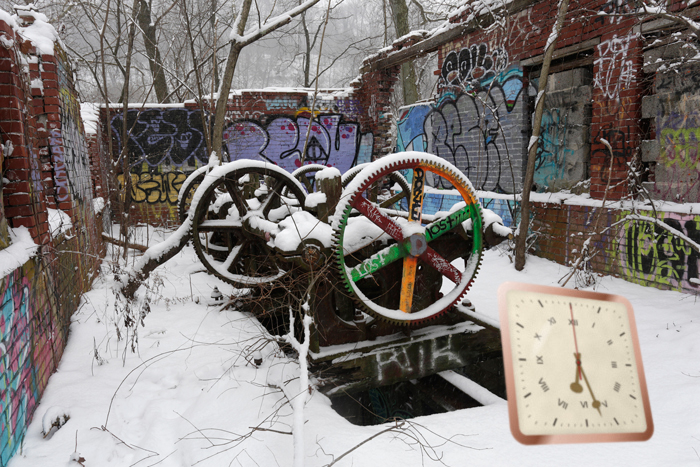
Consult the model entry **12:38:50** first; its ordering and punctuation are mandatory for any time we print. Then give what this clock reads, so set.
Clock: **6:27:00**
